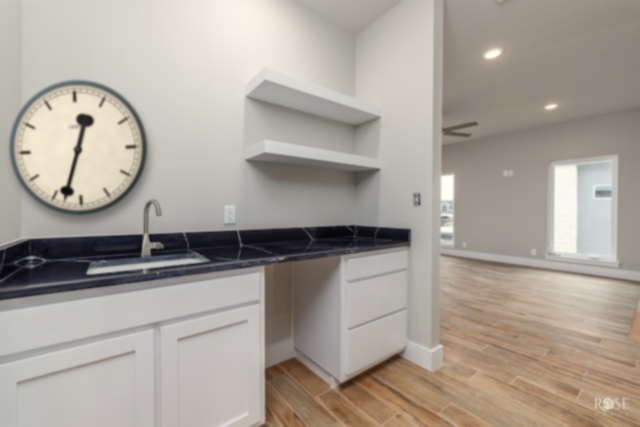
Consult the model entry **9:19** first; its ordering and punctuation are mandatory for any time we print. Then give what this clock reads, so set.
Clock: **12:33**
